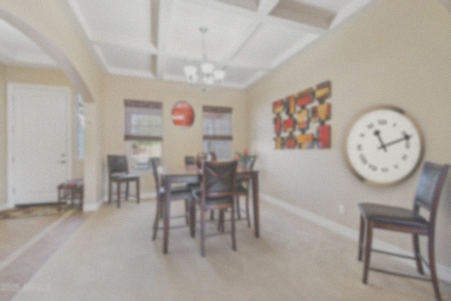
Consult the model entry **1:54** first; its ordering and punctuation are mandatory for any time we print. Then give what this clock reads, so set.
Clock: **11:12**
